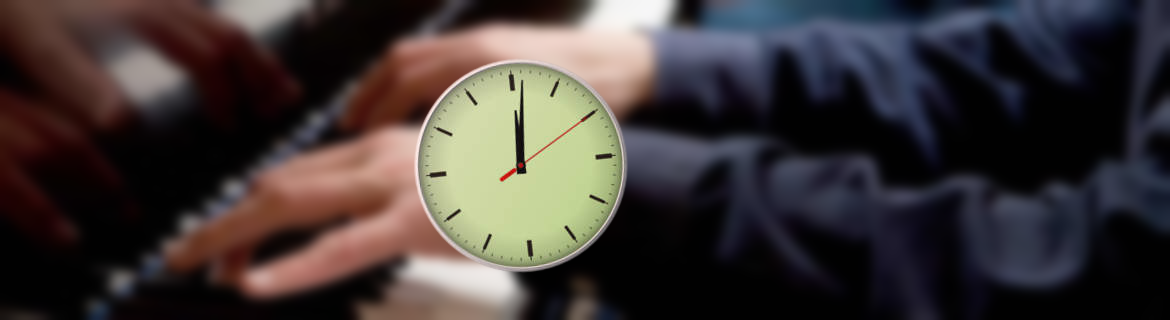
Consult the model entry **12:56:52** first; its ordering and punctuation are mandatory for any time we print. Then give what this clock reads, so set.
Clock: **12:01:10**
